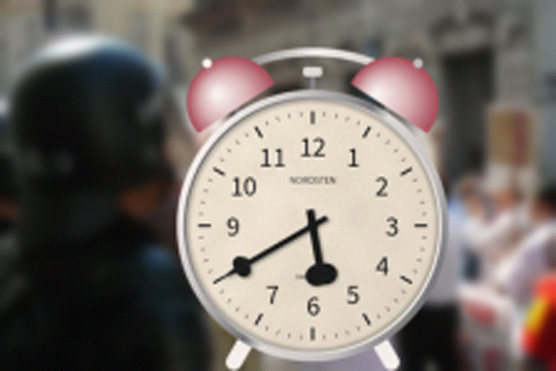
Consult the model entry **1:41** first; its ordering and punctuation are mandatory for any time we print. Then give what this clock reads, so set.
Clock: **5:40**
